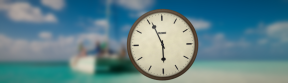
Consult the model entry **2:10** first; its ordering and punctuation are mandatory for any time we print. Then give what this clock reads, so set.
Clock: **5:56**
